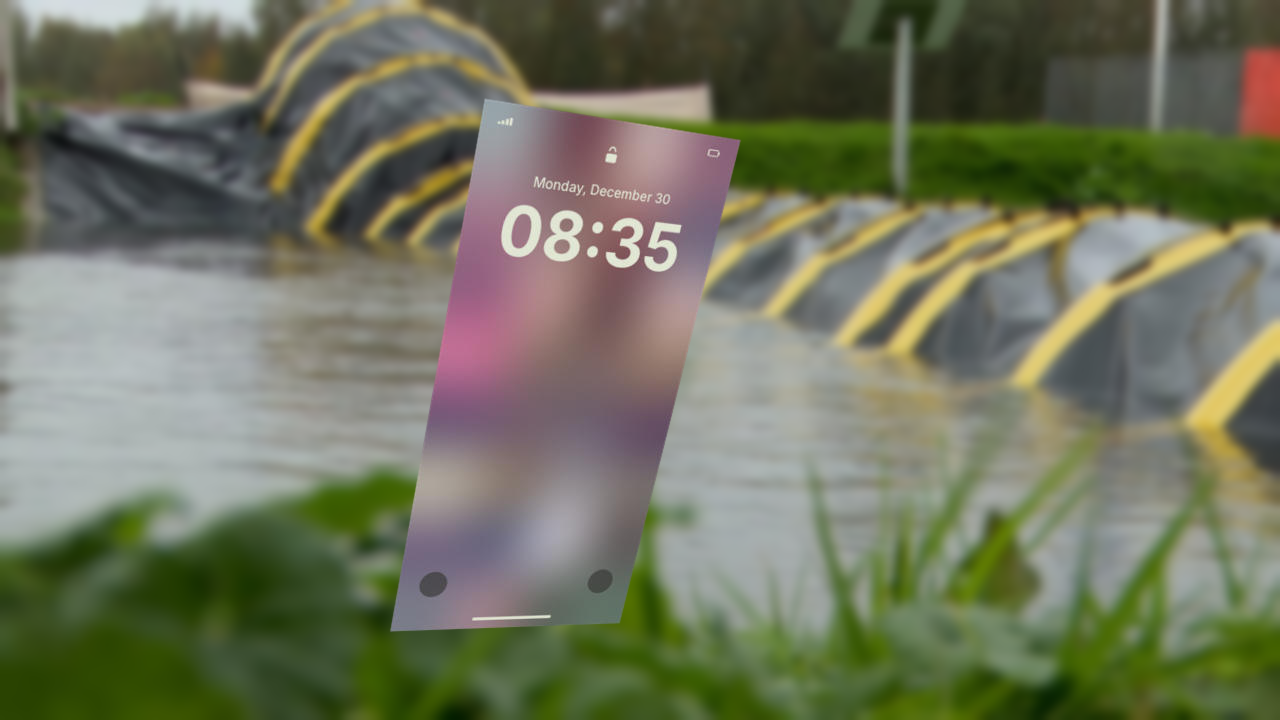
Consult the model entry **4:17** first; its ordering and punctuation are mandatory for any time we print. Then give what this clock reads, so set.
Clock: **8:35**
